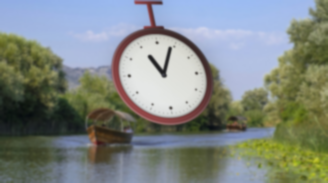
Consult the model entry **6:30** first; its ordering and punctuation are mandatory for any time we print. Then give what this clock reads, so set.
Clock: **11:04**
